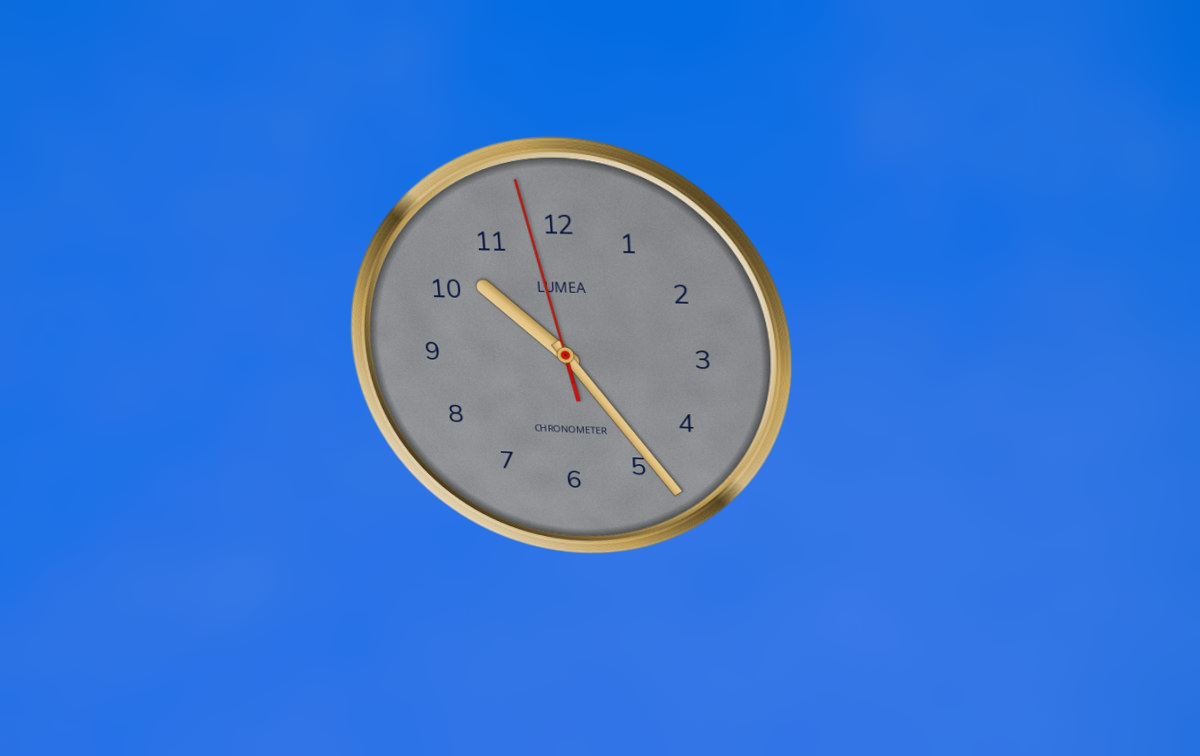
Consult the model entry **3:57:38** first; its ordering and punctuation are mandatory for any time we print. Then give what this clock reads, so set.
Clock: **10:23:58**
